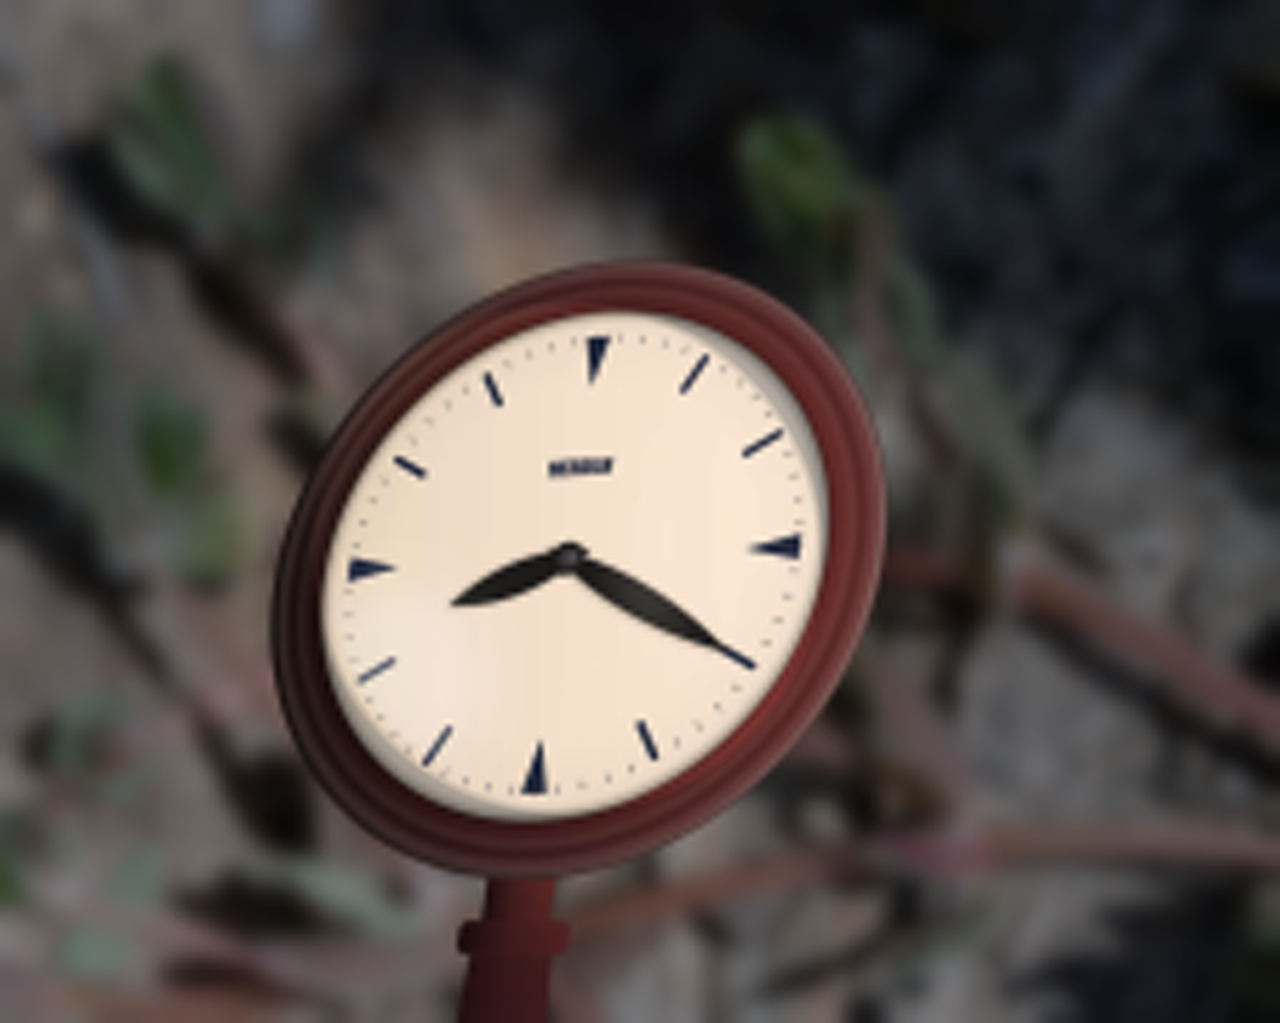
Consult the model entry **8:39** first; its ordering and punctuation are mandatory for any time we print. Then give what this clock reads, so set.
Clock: **8:20**
